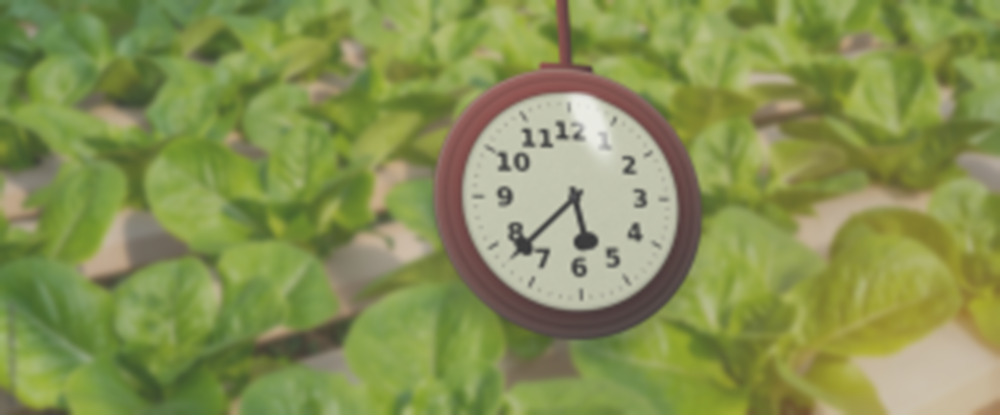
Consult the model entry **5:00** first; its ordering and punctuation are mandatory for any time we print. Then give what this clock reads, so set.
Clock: **5:38**
